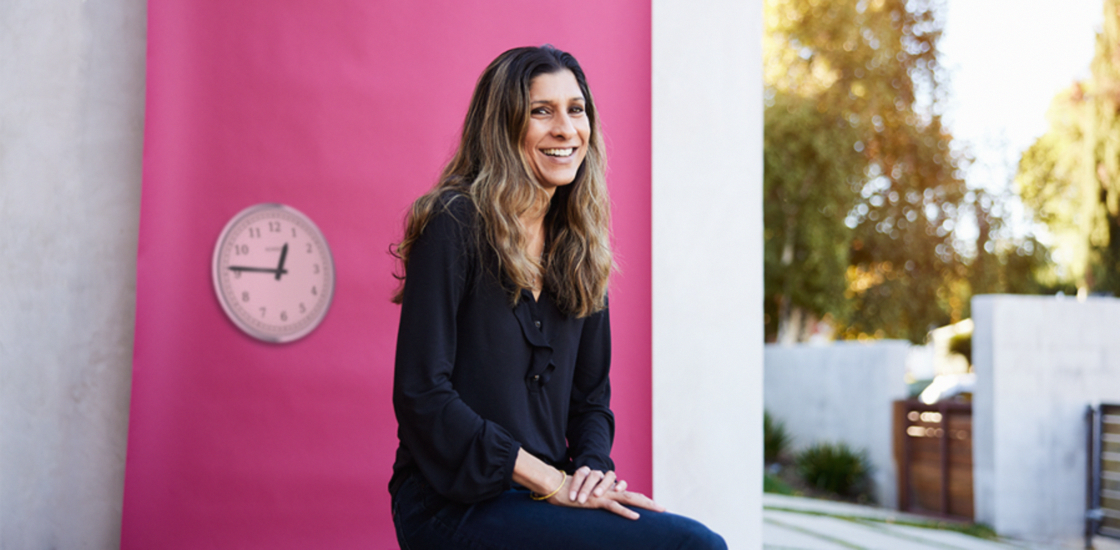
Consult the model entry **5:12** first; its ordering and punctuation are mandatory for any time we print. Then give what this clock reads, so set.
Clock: **12:46**
